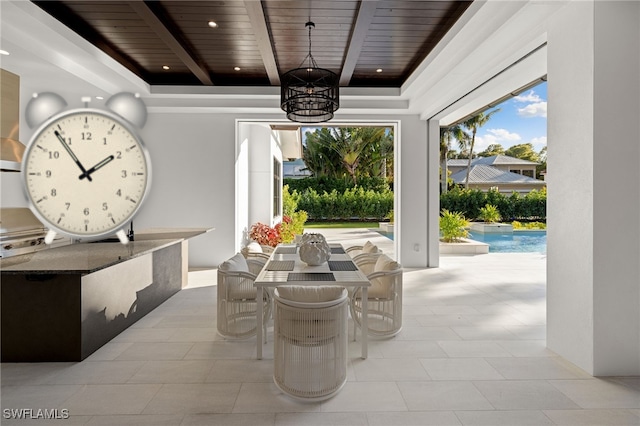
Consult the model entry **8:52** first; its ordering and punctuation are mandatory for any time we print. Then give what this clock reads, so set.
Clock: **1:54**
